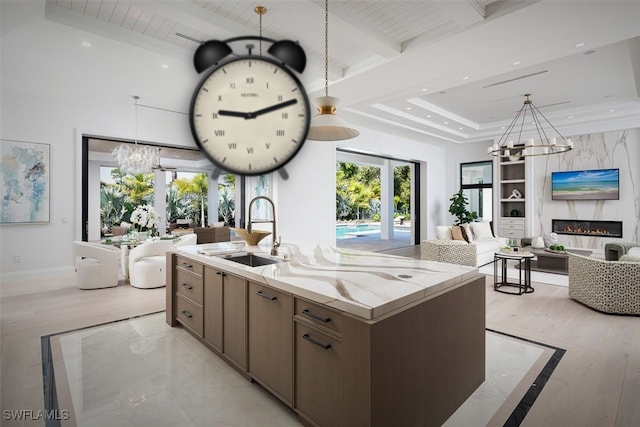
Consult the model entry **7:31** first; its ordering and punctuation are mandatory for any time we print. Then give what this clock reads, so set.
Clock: **9:12**
